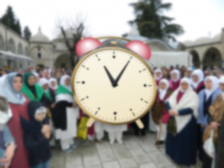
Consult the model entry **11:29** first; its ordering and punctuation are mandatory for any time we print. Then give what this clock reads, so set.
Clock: **11:05**
